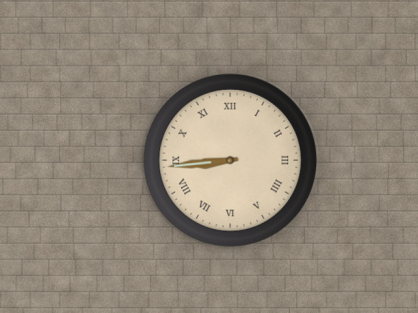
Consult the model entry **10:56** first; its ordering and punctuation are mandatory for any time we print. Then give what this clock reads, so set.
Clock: **8:44**
